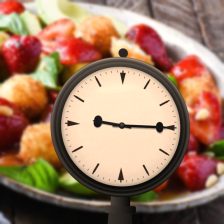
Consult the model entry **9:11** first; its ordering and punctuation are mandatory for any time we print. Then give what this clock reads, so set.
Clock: **9:15**
